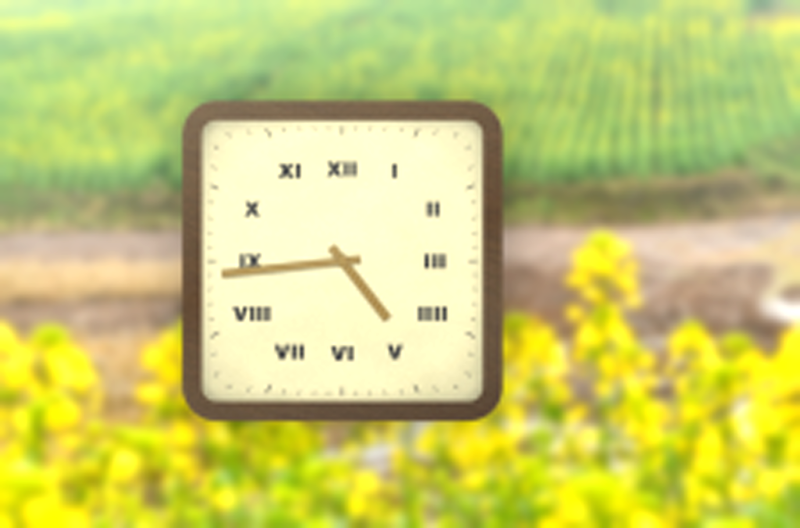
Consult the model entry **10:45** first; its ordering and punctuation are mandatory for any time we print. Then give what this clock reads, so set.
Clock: **4:44**
